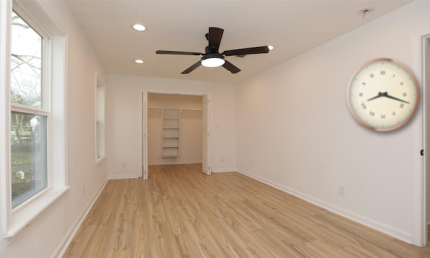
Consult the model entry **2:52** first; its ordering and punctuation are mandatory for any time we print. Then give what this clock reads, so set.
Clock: **8:18**
